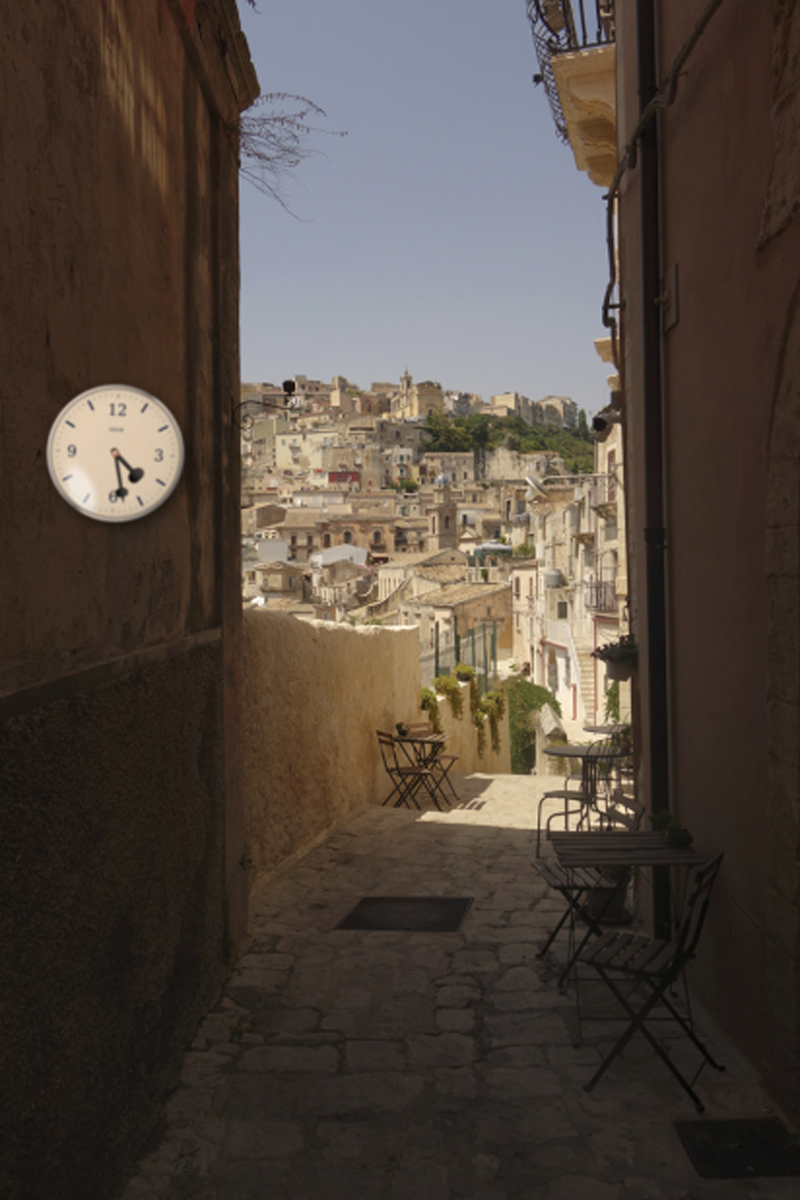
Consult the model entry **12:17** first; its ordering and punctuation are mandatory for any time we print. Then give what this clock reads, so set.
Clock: **4:28**
